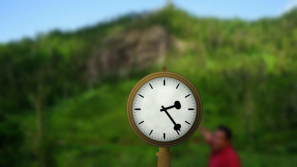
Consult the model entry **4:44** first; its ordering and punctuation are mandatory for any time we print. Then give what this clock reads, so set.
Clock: **2:24**
